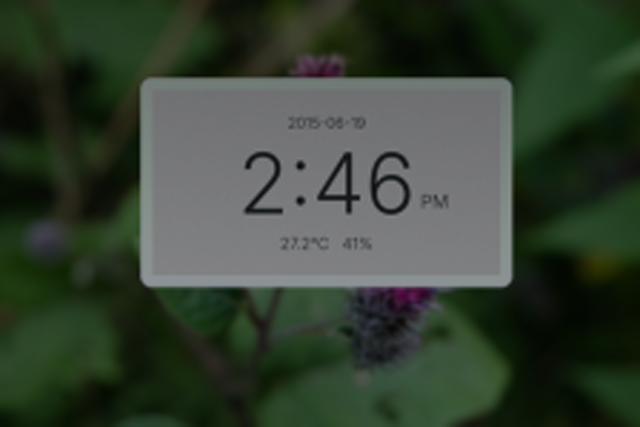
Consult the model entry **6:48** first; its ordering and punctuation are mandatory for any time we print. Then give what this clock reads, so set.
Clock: **2:46**
